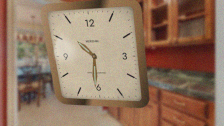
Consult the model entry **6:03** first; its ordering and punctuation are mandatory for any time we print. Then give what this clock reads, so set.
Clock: **10:31**
